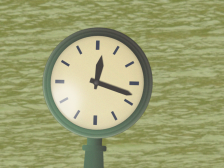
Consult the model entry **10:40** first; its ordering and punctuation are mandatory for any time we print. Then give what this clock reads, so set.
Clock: **12:18**
